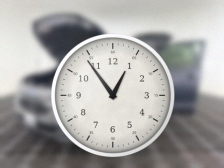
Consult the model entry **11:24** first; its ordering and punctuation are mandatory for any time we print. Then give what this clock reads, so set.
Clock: **12:54**
